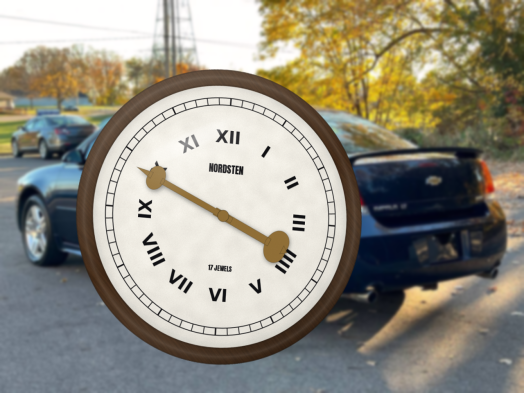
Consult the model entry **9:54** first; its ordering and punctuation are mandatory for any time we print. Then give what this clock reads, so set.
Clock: **3:49**
